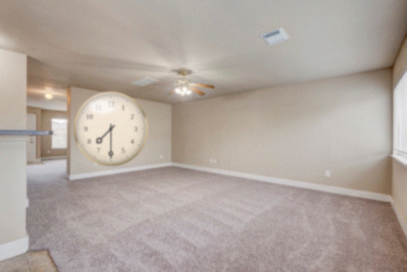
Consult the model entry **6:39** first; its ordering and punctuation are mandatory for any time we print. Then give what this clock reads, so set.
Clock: **7:30**
